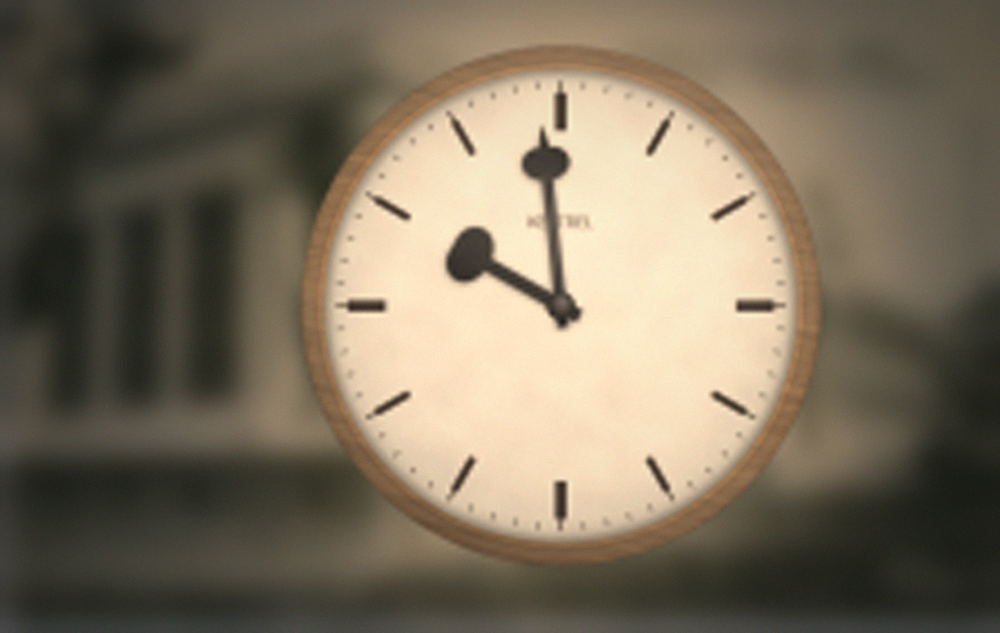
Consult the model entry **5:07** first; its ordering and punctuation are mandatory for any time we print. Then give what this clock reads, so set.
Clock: **9:59**
